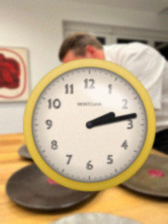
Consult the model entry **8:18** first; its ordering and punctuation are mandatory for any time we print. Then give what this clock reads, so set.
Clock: **2:13**
